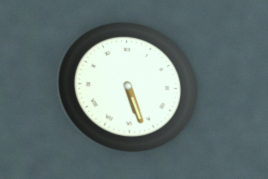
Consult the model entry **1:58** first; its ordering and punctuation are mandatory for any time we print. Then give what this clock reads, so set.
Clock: **5:27**
